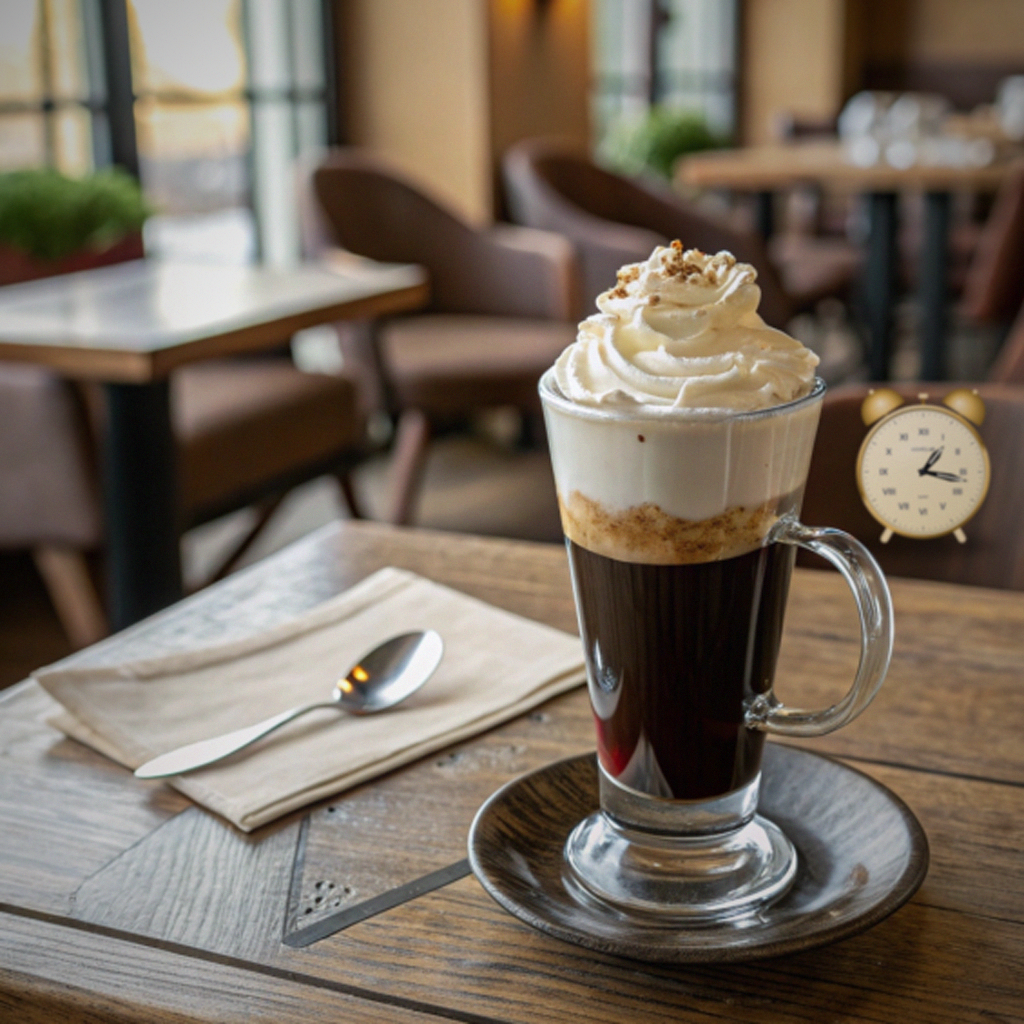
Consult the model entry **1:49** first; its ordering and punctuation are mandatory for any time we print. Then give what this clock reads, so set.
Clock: **1:17**
